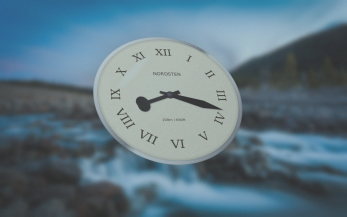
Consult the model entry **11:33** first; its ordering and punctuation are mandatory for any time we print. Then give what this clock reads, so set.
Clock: **8:18**
